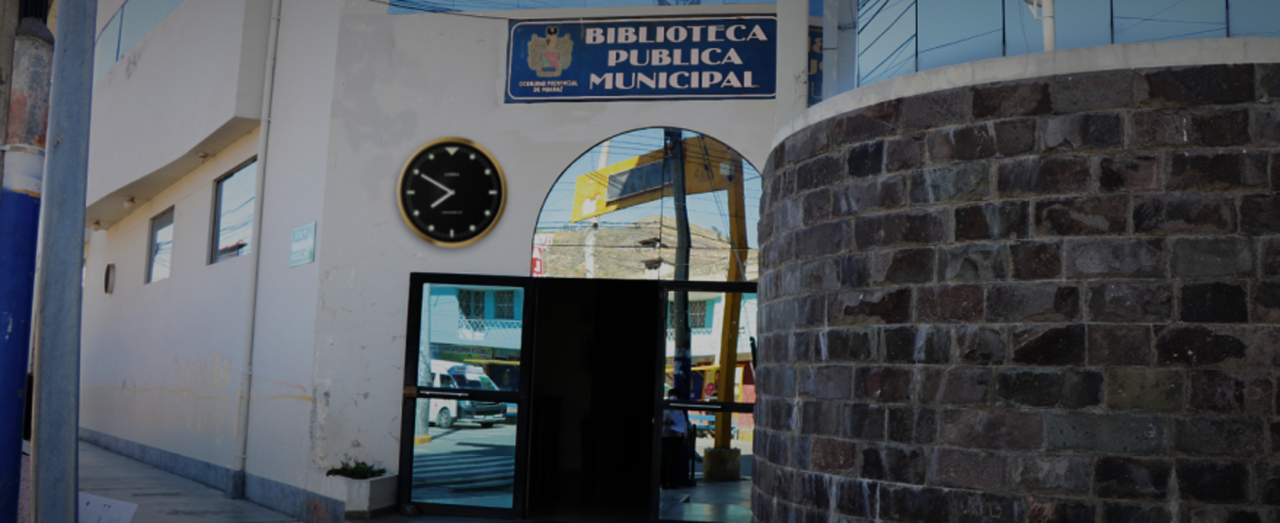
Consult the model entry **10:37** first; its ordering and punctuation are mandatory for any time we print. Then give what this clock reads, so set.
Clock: **7:50**
